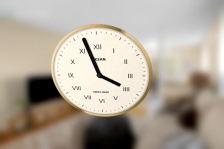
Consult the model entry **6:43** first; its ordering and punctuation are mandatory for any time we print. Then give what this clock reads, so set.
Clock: **3:57**
